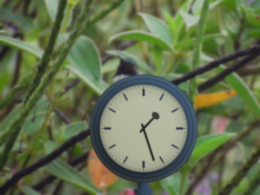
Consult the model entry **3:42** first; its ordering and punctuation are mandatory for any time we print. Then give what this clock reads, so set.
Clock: **1:27**
